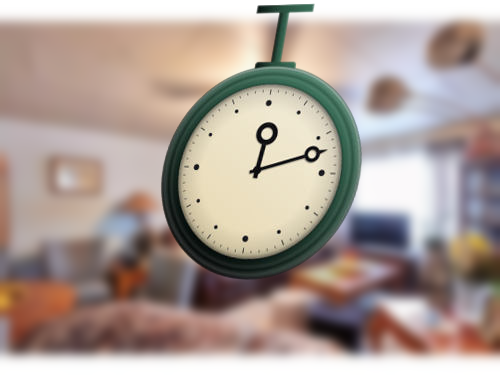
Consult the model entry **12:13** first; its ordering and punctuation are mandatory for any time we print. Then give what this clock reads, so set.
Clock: **12:12**
